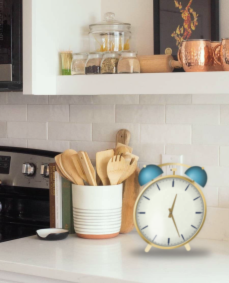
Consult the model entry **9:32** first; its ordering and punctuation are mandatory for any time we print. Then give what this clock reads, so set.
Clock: **12:26**
